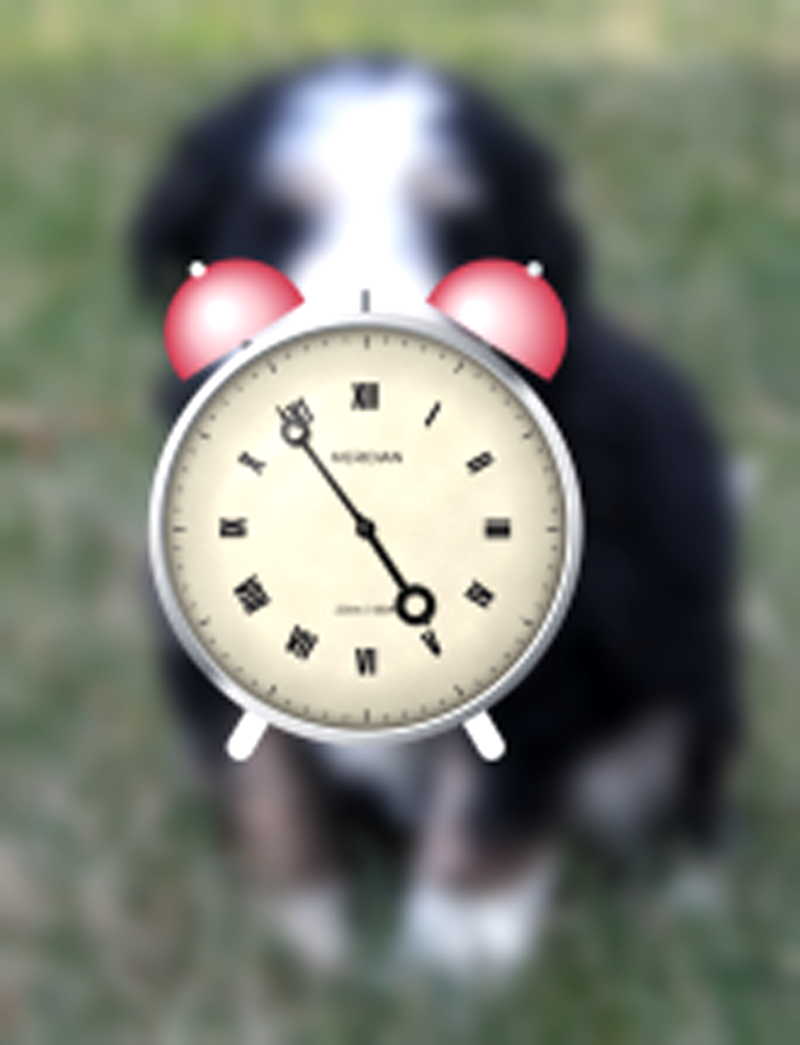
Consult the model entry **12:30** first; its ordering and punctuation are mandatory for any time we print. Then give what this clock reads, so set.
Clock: **4:54**
